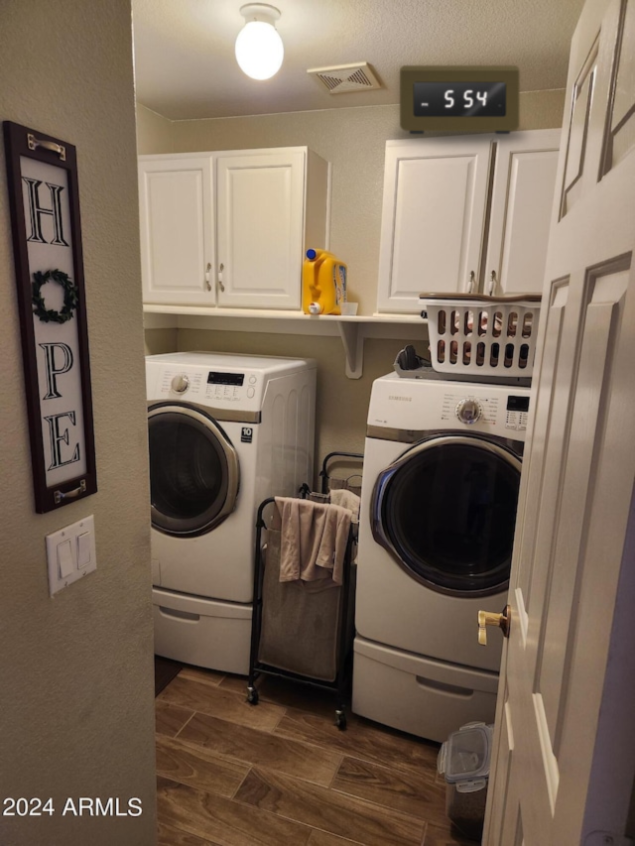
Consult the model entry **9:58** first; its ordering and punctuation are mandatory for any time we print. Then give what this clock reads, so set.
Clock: **5:54**
